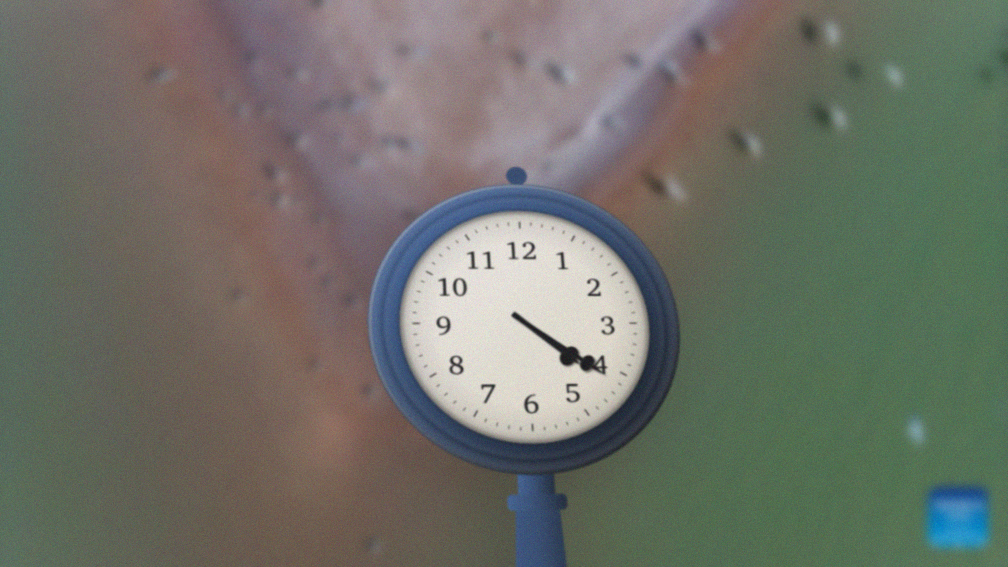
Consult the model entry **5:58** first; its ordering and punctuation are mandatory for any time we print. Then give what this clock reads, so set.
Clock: **4:21**
